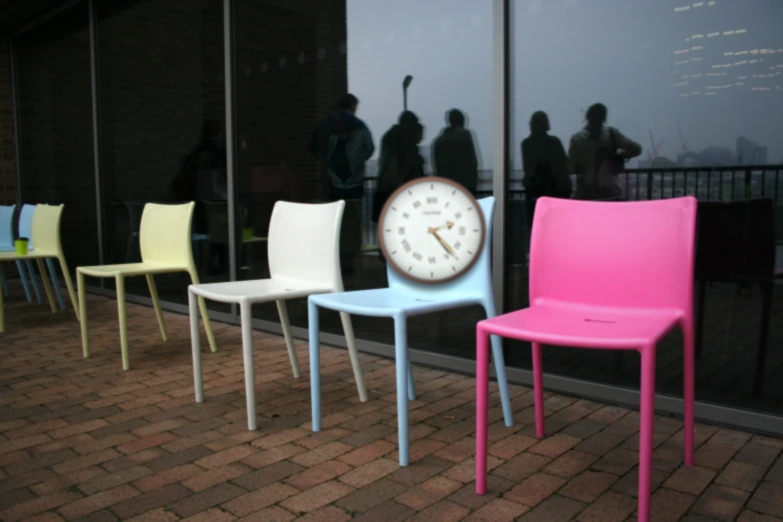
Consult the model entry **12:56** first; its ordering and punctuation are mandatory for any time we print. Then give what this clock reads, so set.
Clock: **2:23**
